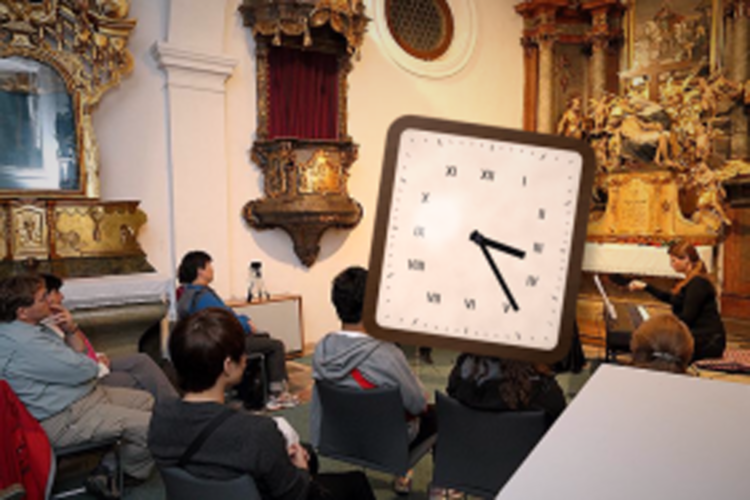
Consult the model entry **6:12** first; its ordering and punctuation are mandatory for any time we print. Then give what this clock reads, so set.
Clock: **3:24**
